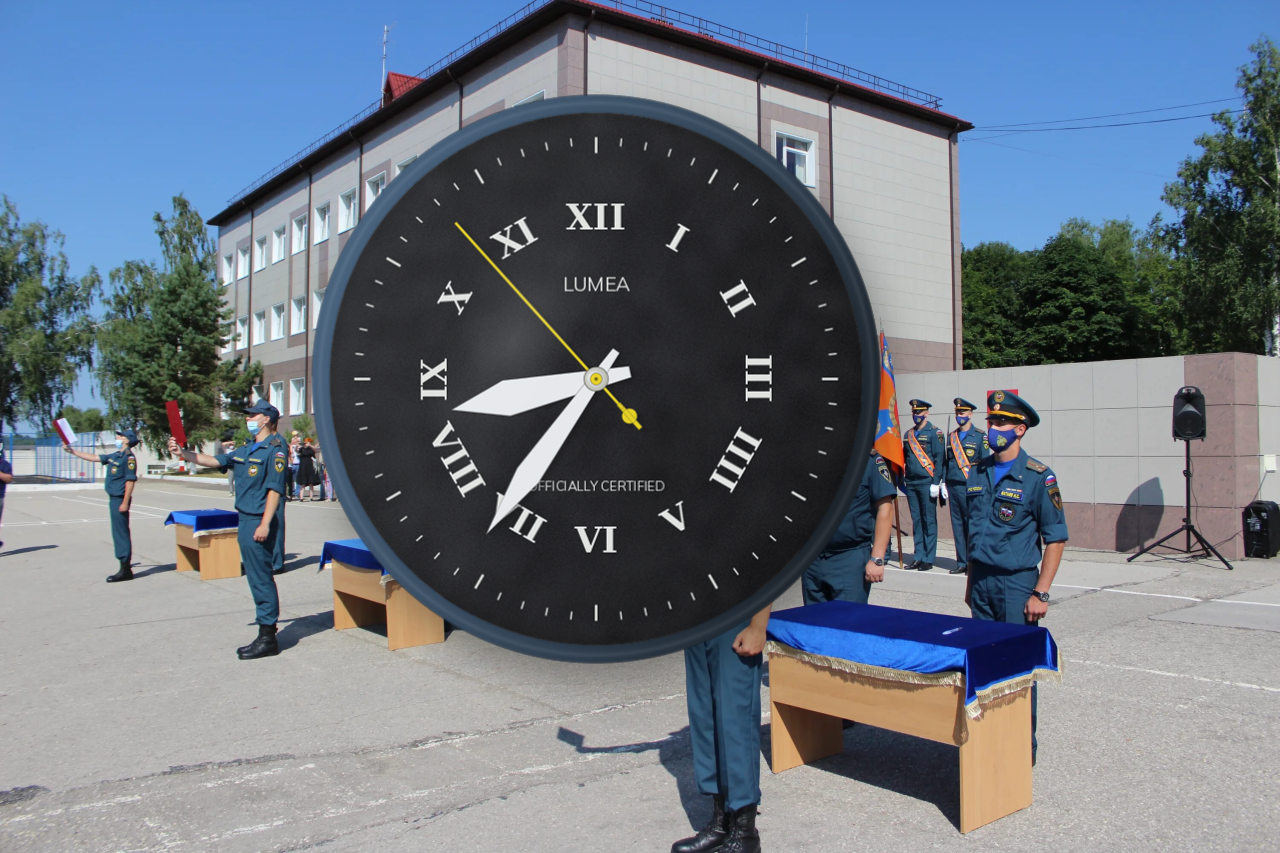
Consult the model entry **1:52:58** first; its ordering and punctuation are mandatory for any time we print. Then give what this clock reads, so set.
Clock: **8:35:53**
